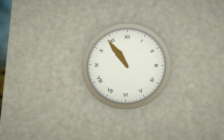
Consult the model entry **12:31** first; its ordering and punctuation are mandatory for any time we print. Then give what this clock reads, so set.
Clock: **10:54**
